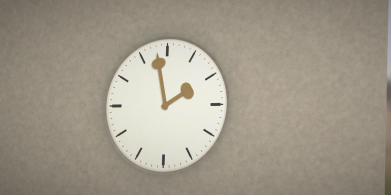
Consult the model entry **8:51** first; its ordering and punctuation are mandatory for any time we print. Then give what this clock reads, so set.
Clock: **1:58**
